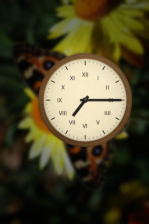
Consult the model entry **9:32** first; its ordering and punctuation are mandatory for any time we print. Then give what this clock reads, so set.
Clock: **7:15**
